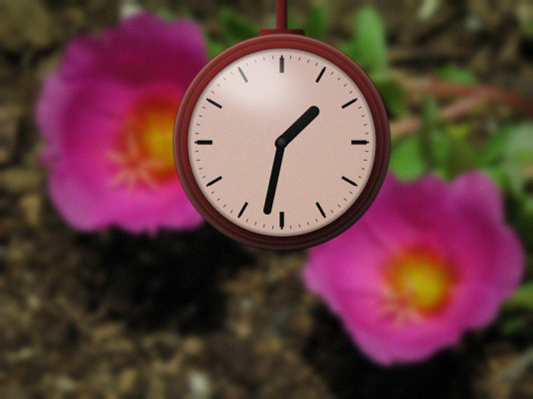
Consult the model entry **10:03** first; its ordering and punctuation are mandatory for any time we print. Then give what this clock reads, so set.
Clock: **1:32**
